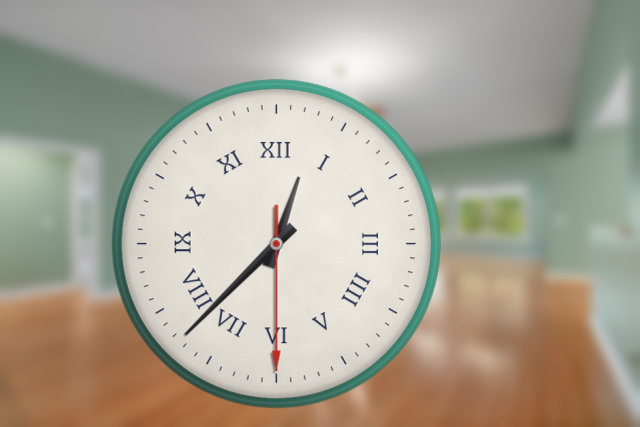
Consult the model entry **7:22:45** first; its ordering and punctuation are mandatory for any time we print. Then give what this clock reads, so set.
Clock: **12:37:30**
